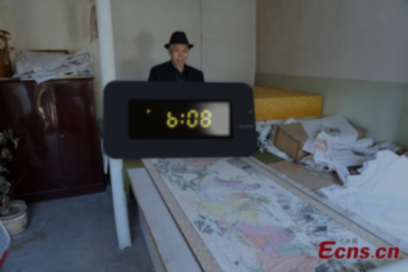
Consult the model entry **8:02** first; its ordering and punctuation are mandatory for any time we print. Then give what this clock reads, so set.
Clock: **6:08**
